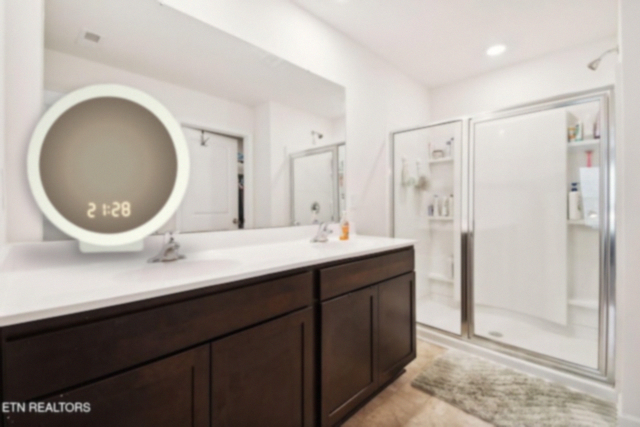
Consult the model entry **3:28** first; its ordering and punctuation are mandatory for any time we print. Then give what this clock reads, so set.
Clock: **21:28**
